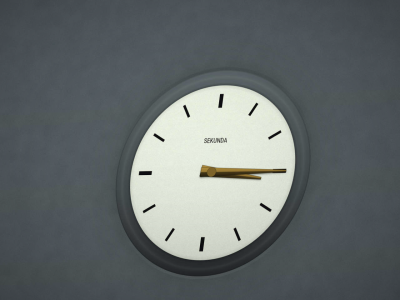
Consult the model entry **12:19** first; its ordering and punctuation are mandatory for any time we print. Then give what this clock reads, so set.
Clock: **3:15**
